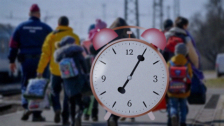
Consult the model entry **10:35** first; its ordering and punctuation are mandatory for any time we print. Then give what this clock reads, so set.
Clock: **7:05**
